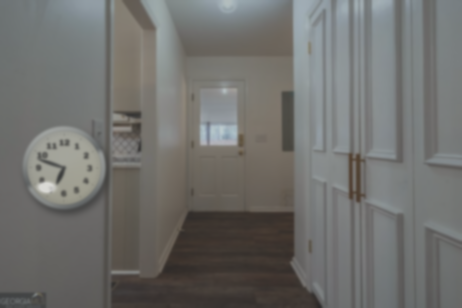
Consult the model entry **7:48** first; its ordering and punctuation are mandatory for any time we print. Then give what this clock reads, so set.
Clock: **6:48**
